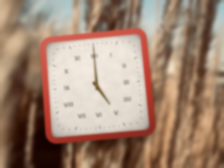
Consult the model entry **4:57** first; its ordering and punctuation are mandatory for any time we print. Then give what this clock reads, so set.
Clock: **5:00**
